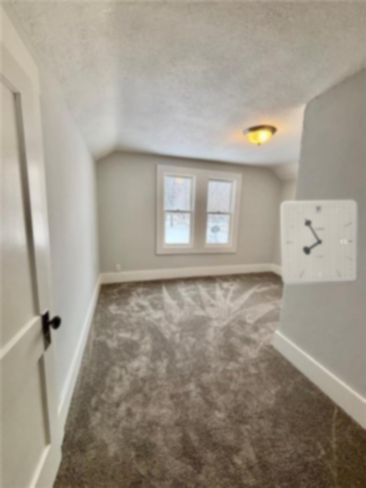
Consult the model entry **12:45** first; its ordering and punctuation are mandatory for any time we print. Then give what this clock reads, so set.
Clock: **7:55**
